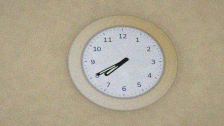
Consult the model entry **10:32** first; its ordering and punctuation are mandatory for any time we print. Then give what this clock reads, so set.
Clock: **7:40**
